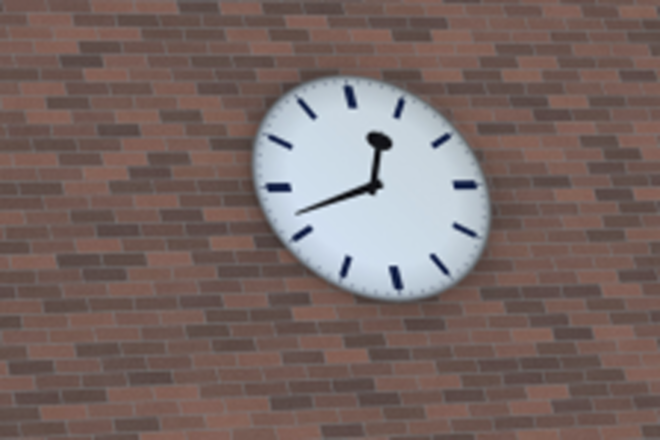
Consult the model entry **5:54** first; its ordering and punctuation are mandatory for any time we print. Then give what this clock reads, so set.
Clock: **12:42**
